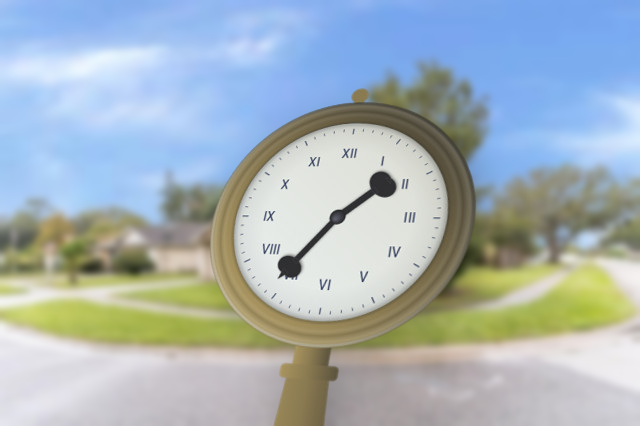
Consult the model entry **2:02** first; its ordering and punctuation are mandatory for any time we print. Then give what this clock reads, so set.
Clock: **1:36**
